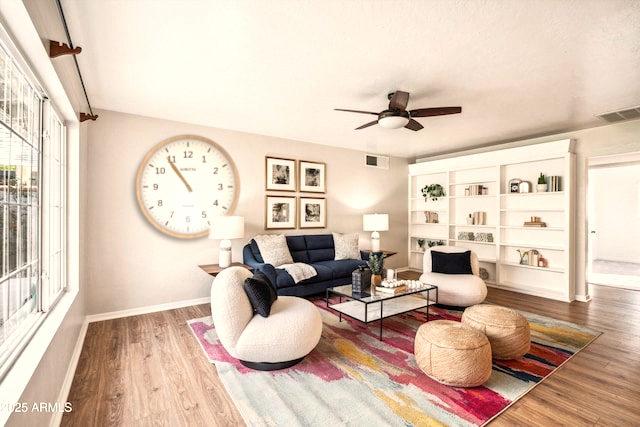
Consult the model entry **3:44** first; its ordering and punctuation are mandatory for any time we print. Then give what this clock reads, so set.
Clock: **10:54**
